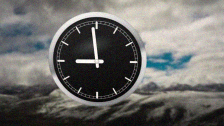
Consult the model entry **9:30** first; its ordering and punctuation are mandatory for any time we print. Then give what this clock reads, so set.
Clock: **8:59**
